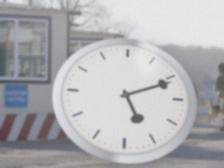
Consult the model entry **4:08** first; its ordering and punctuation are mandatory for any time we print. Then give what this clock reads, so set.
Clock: **5:11**
